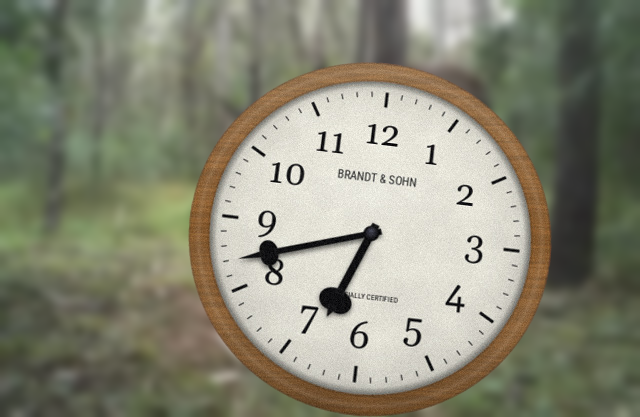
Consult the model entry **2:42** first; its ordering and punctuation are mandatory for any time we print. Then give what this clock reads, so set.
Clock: **6:42**
